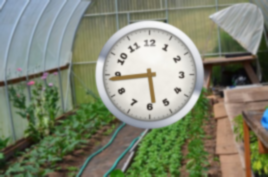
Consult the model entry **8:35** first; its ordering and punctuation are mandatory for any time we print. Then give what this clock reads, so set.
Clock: **5:44**
